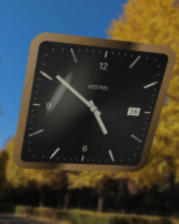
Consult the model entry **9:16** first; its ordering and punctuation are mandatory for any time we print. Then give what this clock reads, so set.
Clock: **4:51**
